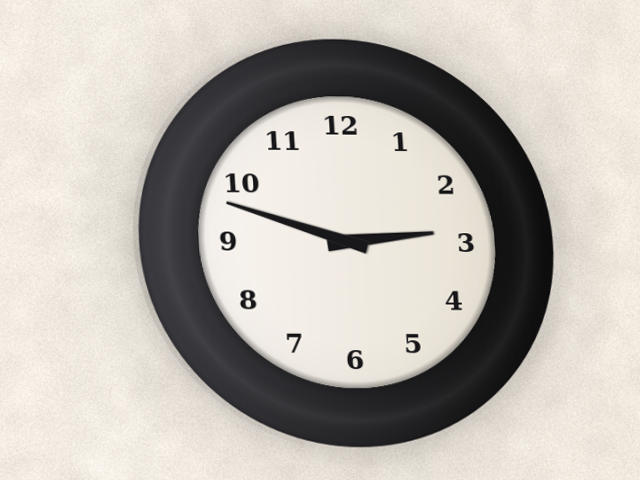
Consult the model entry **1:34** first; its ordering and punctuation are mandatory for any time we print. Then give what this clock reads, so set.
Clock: **2:48**
